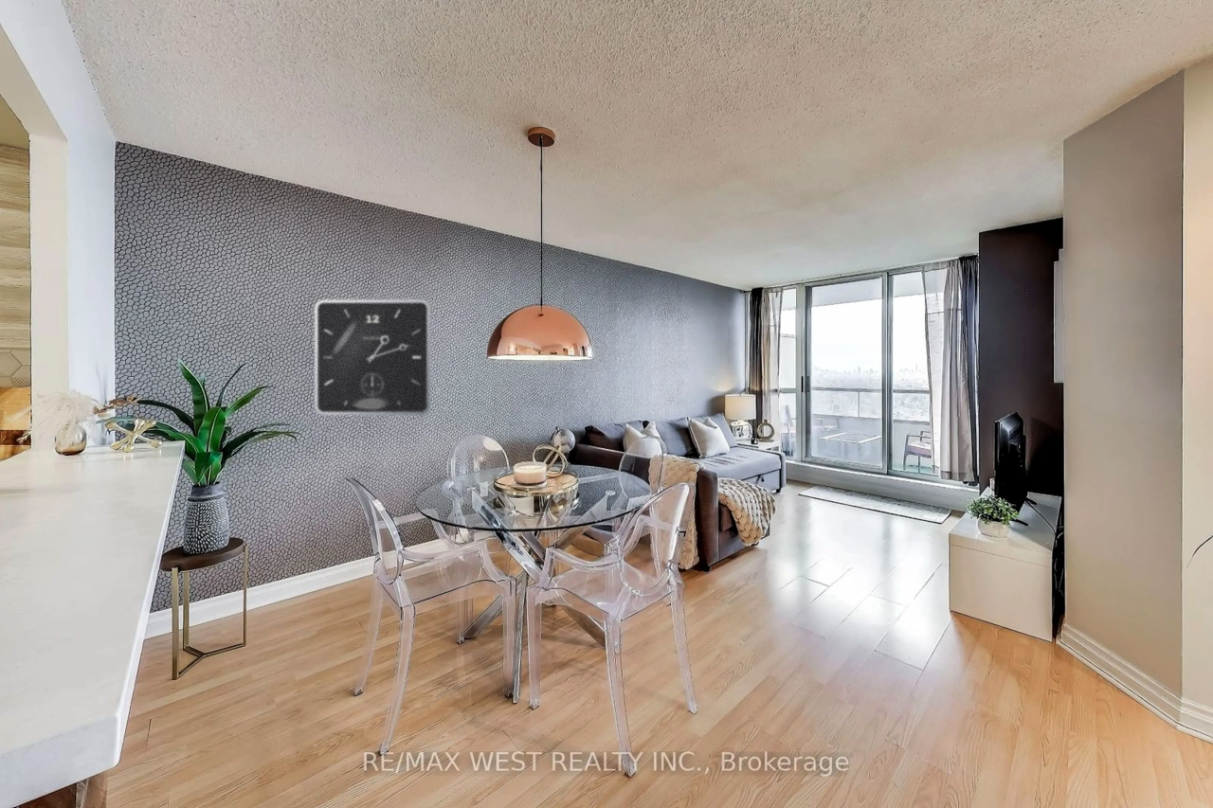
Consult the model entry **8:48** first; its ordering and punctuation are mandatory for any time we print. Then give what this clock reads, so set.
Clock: **1:12**
